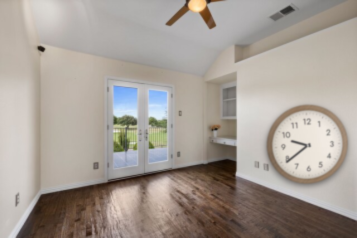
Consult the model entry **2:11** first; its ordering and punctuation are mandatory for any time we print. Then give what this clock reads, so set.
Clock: **9:39**
